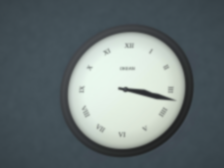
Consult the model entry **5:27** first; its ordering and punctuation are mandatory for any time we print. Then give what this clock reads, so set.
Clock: **3:17**
